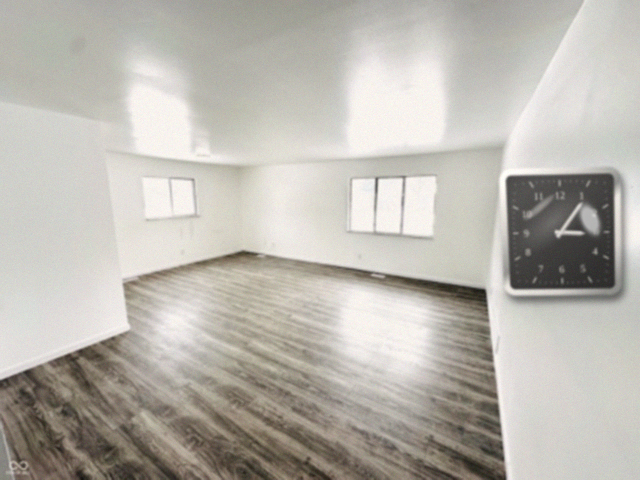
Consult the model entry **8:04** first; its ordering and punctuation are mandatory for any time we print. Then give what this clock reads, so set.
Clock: **3:06**
